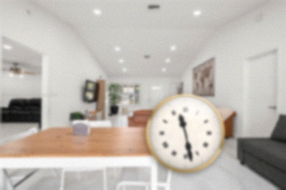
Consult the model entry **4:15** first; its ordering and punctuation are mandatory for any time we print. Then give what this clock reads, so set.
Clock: **11:28**
